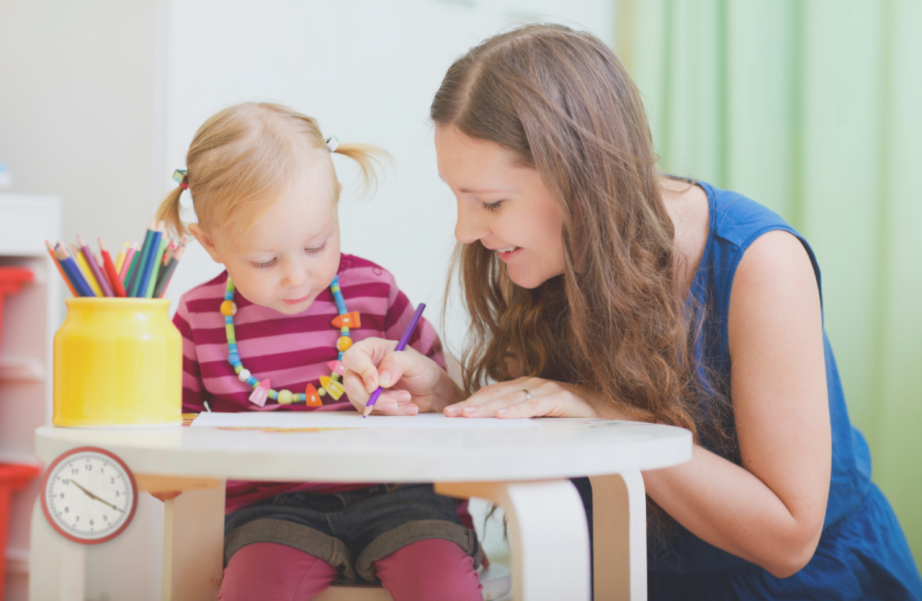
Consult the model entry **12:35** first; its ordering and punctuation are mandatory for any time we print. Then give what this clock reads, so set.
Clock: **10:20**
